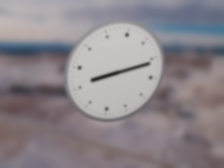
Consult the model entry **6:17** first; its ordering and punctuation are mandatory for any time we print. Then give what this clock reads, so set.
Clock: **8:11**
